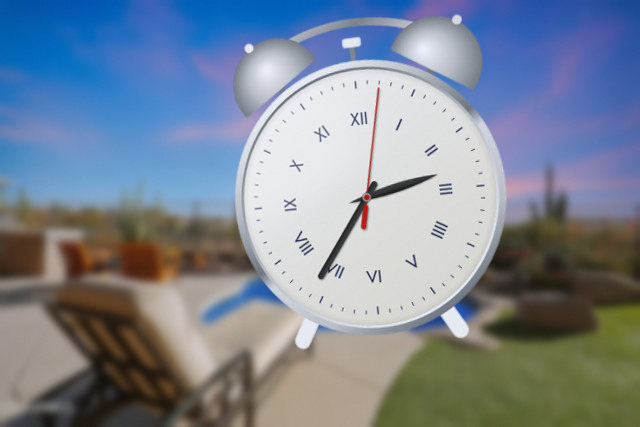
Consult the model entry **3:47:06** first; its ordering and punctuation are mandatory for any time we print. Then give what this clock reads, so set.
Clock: **2:36:02**
